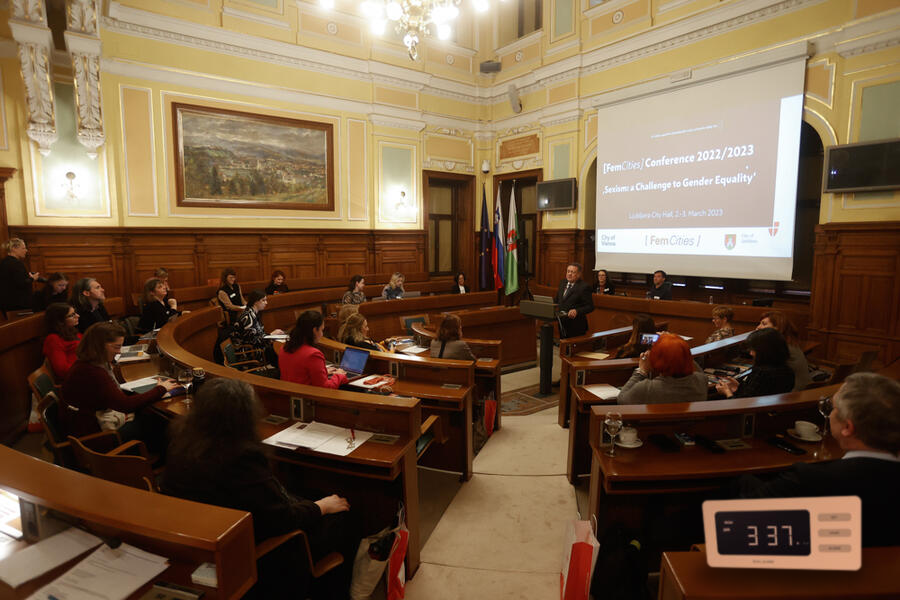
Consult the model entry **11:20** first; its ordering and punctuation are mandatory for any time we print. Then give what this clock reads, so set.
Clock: **3:37**
